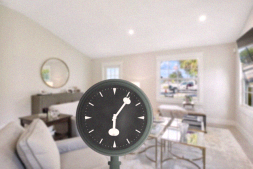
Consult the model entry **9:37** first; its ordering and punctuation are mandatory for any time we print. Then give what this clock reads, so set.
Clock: **6:06**
